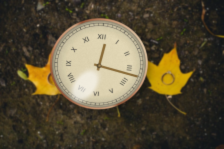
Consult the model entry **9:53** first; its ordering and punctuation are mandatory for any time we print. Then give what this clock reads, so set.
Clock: **12:17**
